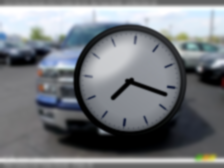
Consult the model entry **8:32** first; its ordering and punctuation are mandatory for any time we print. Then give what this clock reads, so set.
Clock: **7:17**
